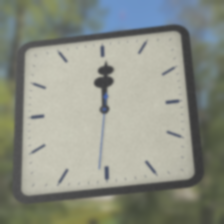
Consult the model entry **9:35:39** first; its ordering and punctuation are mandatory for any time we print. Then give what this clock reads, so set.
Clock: **12:00:31**
